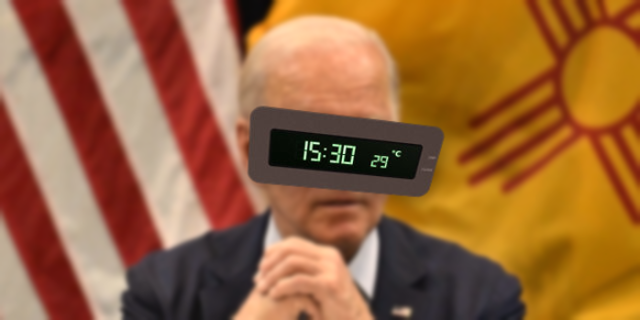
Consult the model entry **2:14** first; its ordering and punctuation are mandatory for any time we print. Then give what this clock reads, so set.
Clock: **15:30**
